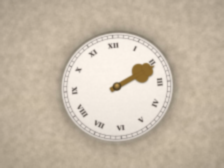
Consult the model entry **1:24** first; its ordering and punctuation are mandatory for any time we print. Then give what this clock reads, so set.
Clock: **2:11**
